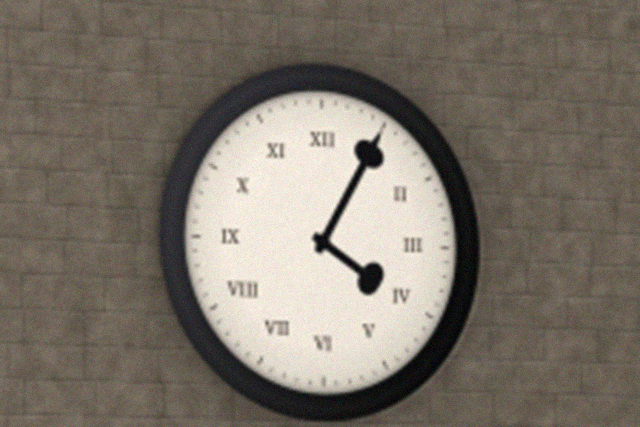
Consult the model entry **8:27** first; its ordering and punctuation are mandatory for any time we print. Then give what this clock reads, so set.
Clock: **4:05**
